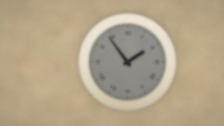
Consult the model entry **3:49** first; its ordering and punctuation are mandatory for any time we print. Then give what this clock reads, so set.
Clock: **1:54**
